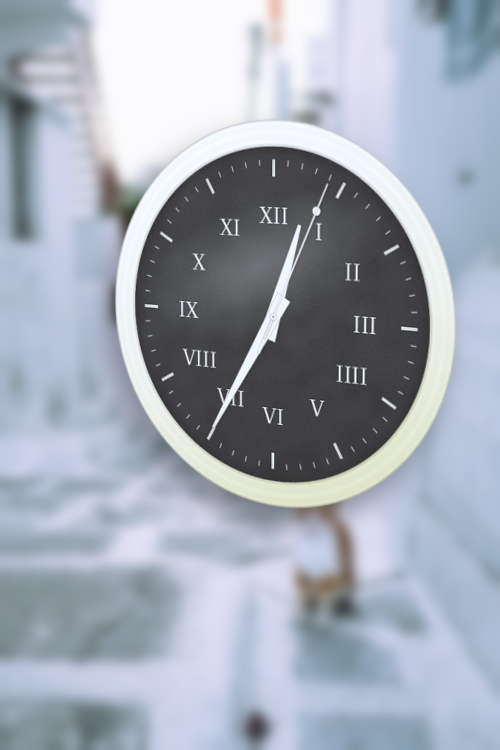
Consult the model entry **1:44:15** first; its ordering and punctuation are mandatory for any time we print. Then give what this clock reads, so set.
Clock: **12:35:04**
